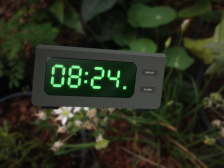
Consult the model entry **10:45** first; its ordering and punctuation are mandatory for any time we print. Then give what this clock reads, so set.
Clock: **8:24**
